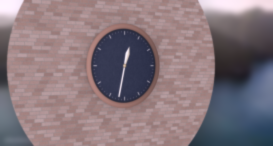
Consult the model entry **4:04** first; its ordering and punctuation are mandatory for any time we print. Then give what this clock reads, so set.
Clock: **12:32**
